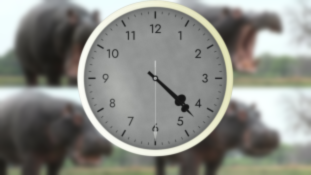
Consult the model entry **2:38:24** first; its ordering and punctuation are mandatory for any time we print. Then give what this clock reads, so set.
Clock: **4:22:30**
